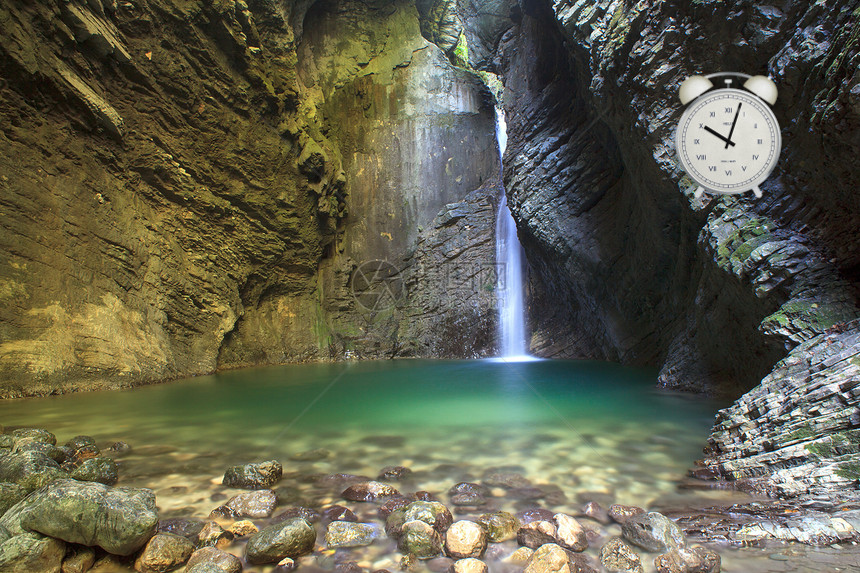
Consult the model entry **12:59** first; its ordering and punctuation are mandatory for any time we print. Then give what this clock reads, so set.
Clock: **10:03**
